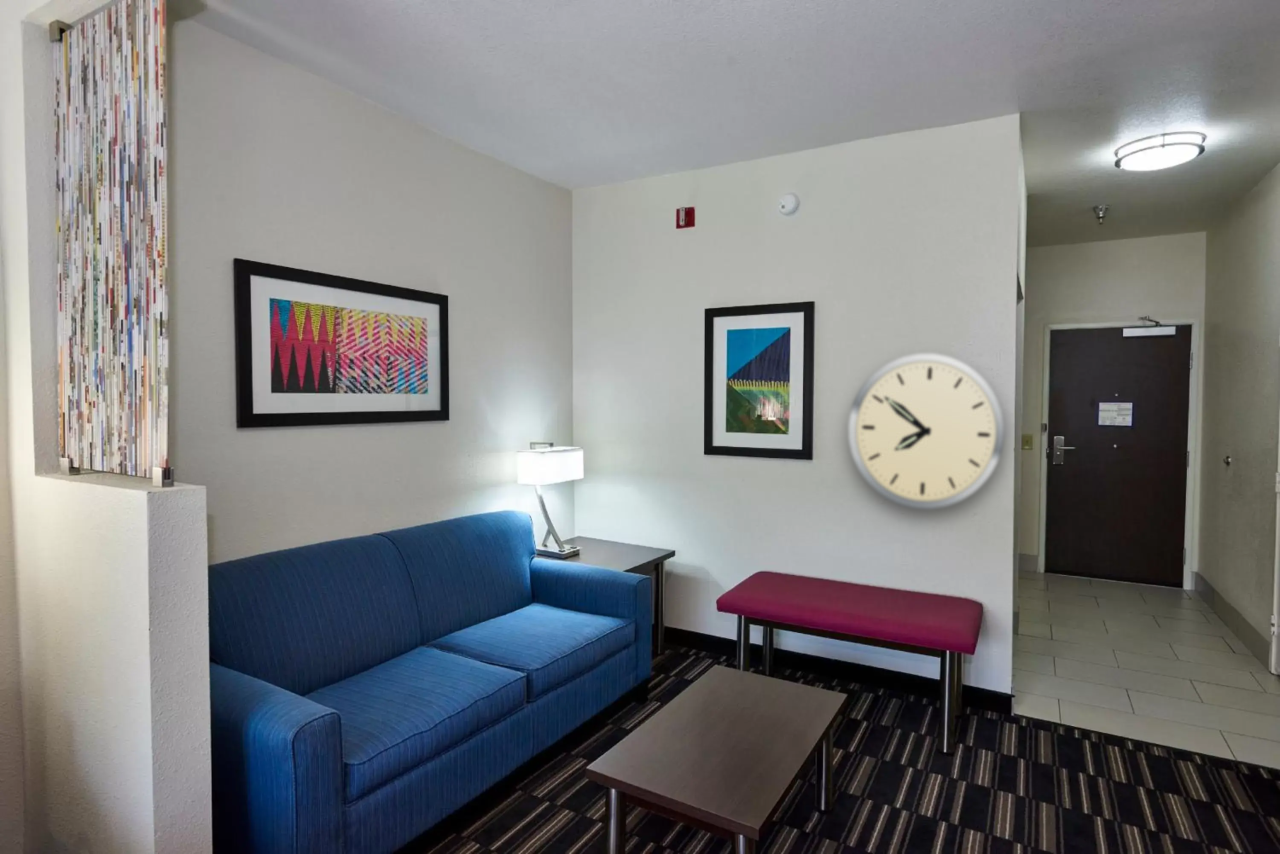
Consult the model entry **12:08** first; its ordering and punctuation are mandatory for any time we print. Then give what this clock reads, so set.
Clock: **7:51**
